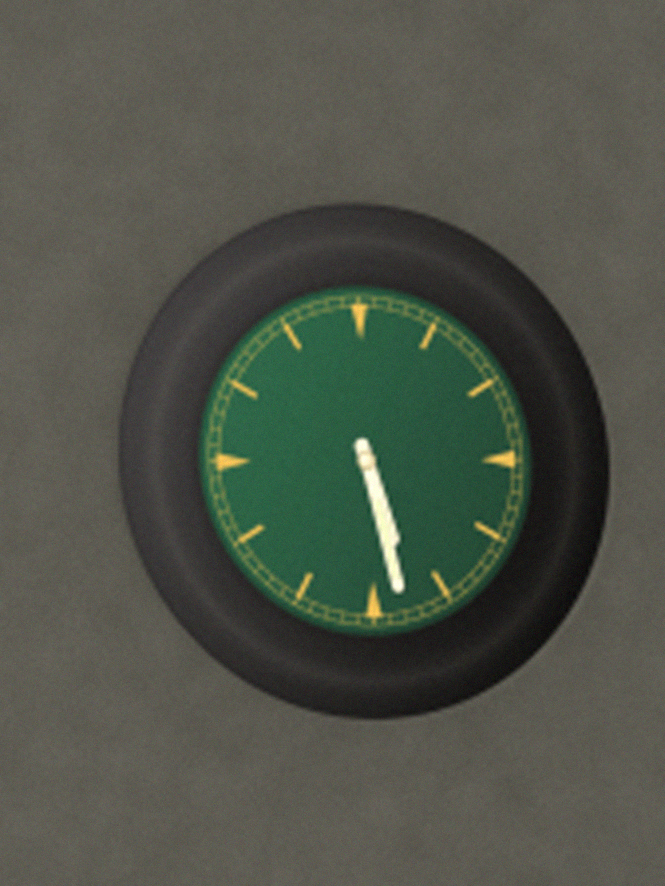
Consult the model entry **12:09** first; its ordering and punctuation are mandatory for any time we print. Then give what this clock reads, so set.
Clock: **5:28**
